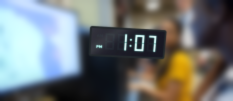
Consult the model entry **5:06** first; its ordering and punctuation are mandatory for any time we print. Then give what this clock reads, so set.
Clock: **1:07**
